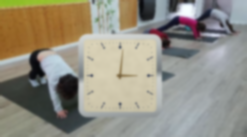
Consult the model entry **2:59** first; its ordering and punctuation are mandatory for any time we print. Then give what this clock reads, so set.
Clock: **3:01**
